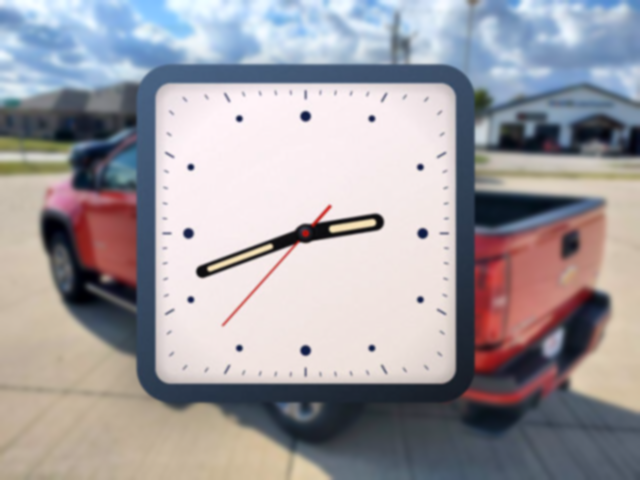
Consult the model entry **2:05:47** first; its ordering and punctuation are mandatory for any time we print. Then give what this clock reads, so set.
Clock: **2:41:37**
